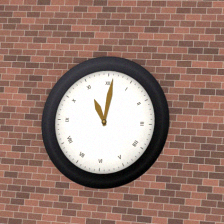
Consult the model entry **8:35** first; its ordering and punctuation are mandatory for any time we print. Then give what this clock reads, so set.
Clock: **11:01**
